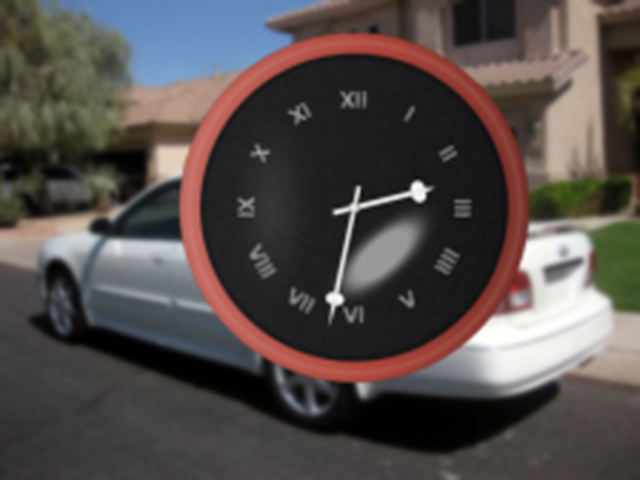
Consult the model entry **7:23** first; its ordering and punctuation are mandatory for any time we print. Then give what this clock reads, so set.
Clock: **2:32**
